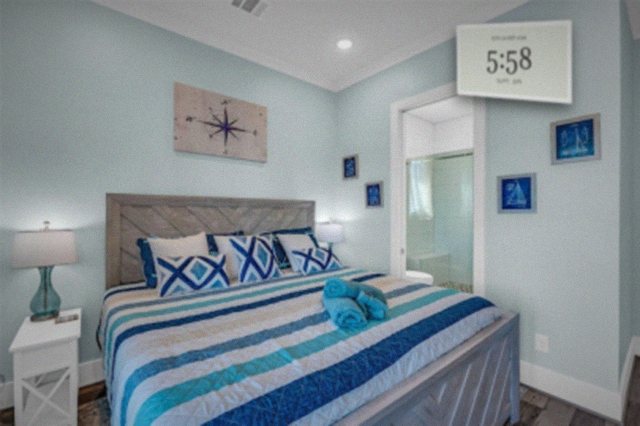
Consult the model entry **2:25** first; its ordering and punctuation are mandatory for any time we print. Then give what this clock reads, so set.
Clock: **5:58**
